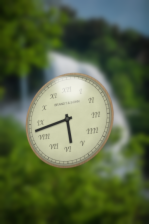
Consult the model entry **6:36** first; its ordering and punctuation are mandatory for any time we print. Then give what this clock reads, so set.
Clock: **5:43**
